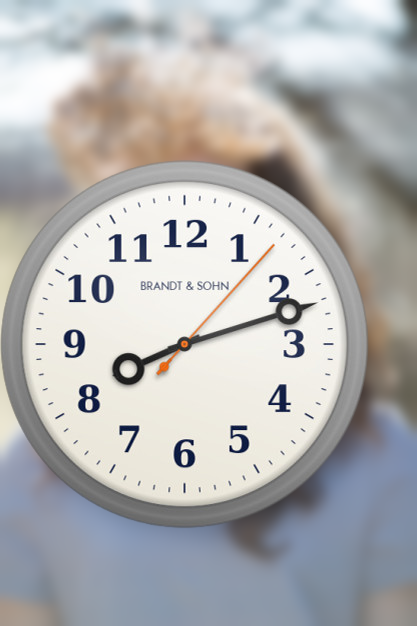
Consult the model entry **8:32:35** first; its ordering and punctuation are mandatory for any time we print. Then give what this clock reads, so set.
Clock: **8:12:07**
